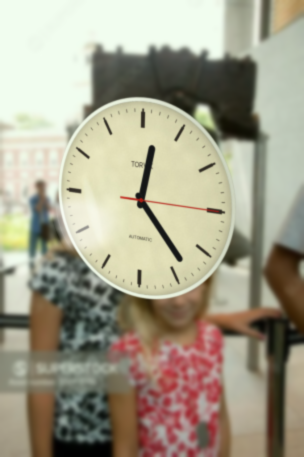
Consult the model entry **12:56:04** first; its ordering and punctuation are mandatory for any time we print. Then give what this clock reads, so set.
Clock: **12:23:15**
